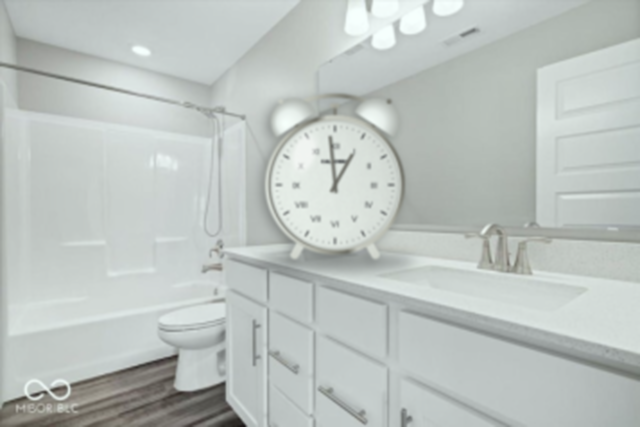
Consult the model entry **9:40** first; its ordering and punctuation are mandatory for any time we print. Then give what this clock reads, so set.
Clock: **12:59**
